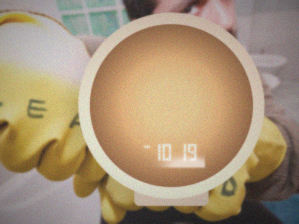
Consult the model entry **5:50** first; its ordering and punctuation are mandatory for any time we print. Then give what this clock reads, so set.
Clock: **10:19**
